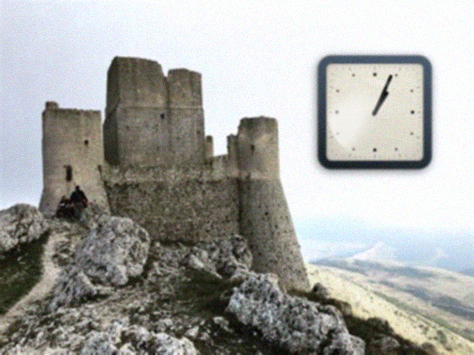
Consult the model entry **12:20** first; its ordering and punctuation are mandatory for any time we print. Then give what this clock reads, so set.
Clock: **1:04**
